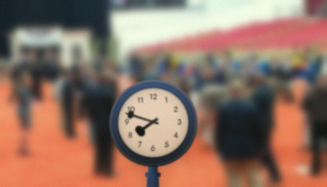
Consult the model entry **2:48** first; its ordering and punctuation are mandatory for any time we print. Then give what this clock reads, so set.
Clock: **7:48**
